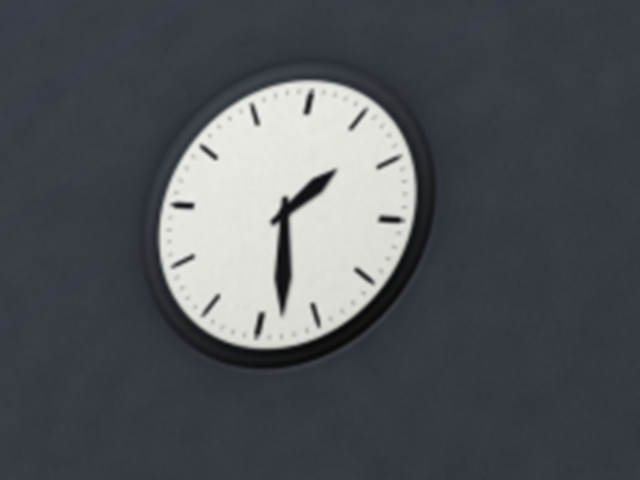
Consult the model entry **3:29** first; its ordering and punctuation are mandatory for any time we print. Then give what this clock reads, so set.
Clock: **1:28**
